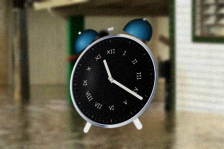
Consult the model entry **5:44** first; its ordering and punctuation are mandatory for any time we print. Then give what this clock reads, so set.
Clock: **11:21**
